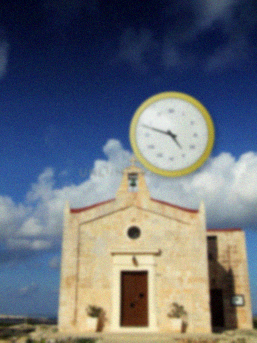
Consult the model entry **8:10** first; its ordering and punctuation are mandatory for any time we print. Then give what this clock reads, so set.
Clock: **4:48**
